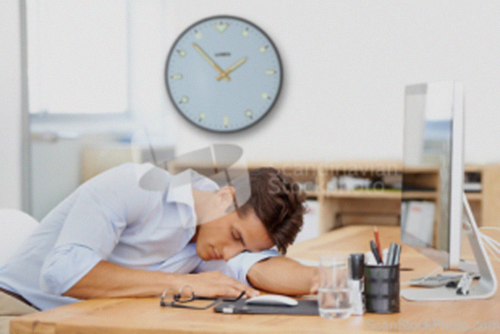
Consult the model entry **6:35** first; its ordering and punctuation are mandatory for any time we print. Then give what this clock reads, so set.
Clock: **1:53**
